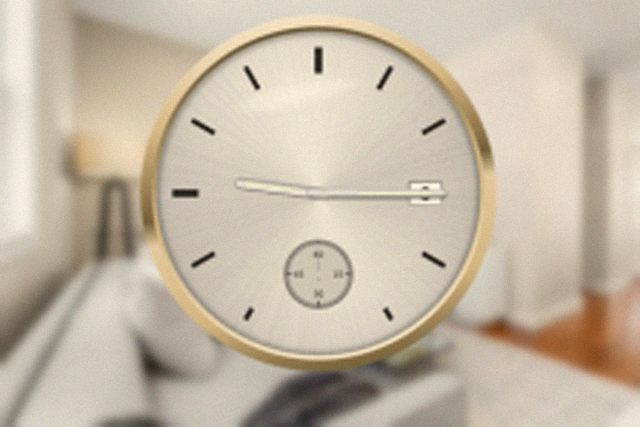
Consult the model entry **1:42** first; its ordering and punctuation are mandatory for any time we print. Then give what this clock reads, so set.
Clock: **9:15**
